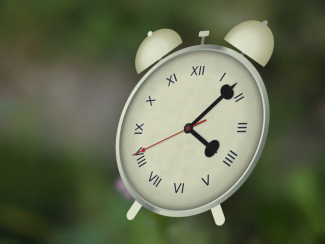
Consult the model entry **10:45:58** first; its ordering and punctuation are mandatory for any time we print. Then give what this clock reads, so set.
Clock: **4:07:41**
